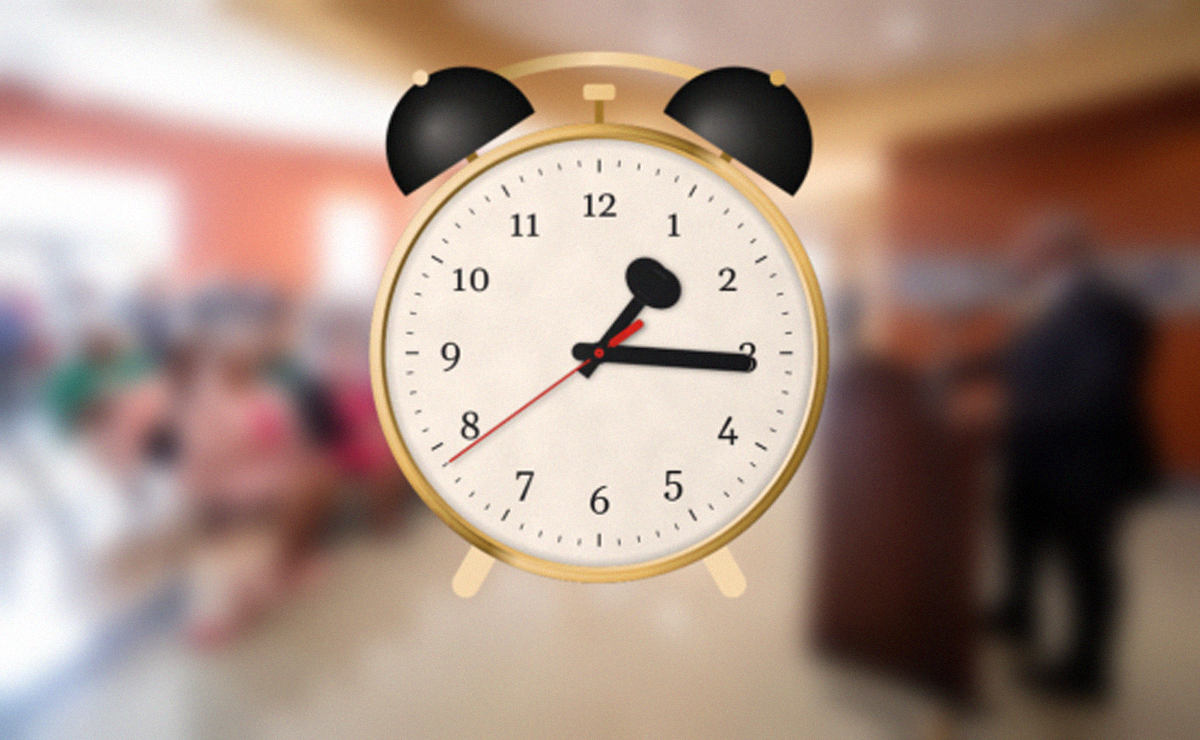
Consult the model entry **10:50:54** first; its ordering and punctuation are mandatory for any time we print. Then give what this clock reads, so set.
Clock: **1:15:39**
